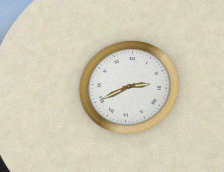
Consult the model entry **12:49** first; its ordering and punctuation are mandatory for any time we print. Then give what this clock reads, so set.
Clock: **2:40**
